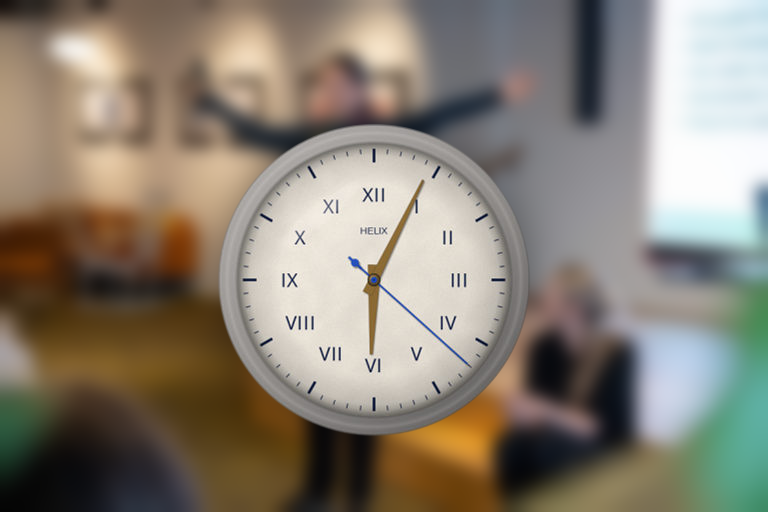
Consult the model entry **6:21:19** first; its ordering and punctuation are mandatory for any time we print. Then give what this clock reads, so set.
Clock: **6:04:22**
